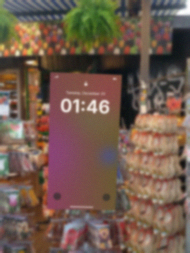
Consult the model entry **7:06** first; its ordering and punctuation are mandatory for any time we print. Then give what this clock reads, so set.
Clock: **1:46**
